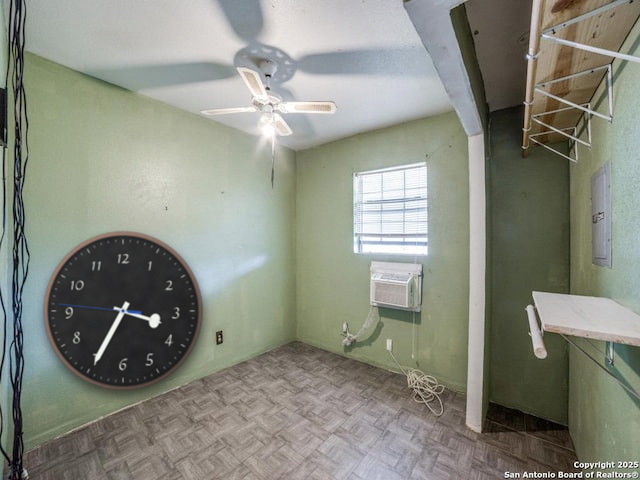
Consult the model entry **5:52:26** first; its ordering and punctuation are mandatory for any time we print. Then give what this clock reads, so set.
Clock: **3:34:46**
